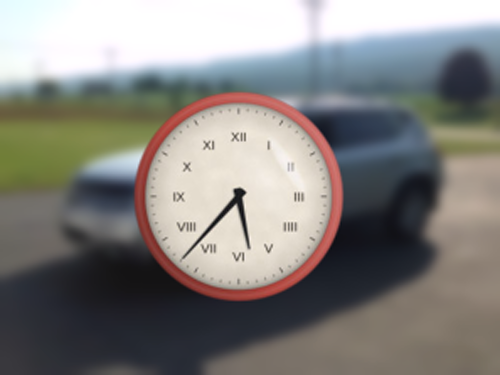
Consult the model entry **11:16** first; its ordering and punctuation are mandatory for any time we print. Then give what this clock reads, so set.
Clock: **5:37**
